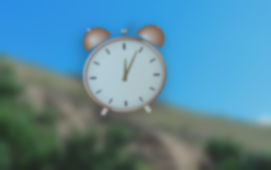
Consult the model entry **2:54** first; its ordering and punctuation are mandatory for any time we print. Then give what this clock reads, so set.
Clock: **12:04**
